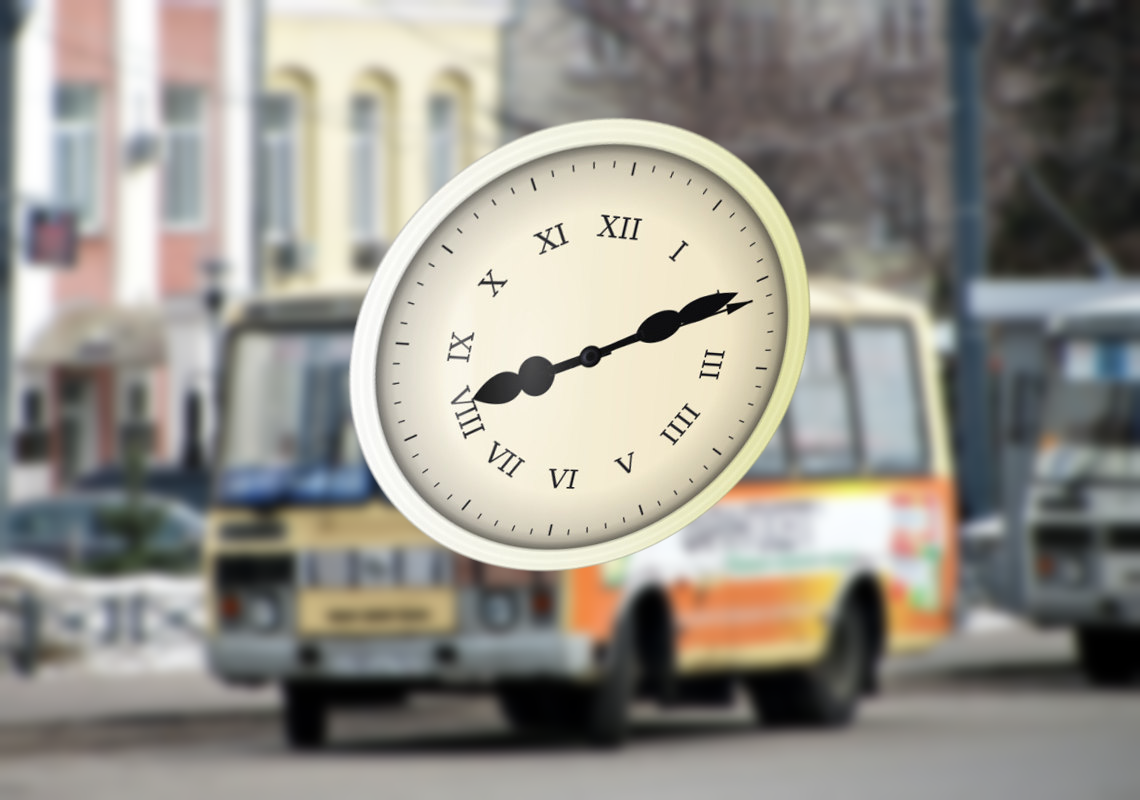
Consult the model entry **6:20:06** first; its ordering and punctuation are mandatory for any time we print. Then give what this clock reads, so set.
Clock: **8:10:11**
